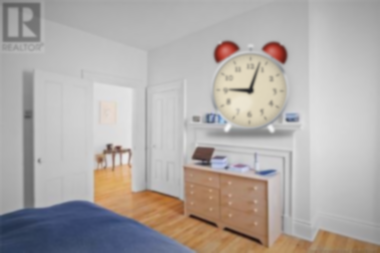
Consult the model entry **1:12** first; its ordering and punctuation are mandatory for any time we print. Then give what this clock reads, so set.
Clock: **9:03**
